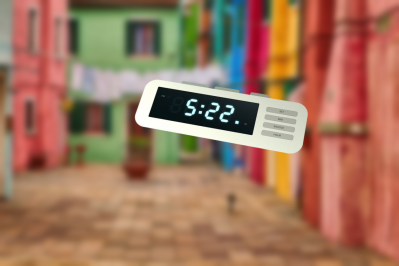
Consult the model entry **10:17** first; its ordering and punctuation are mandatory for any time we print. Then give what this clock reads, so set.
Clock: **5:22**
